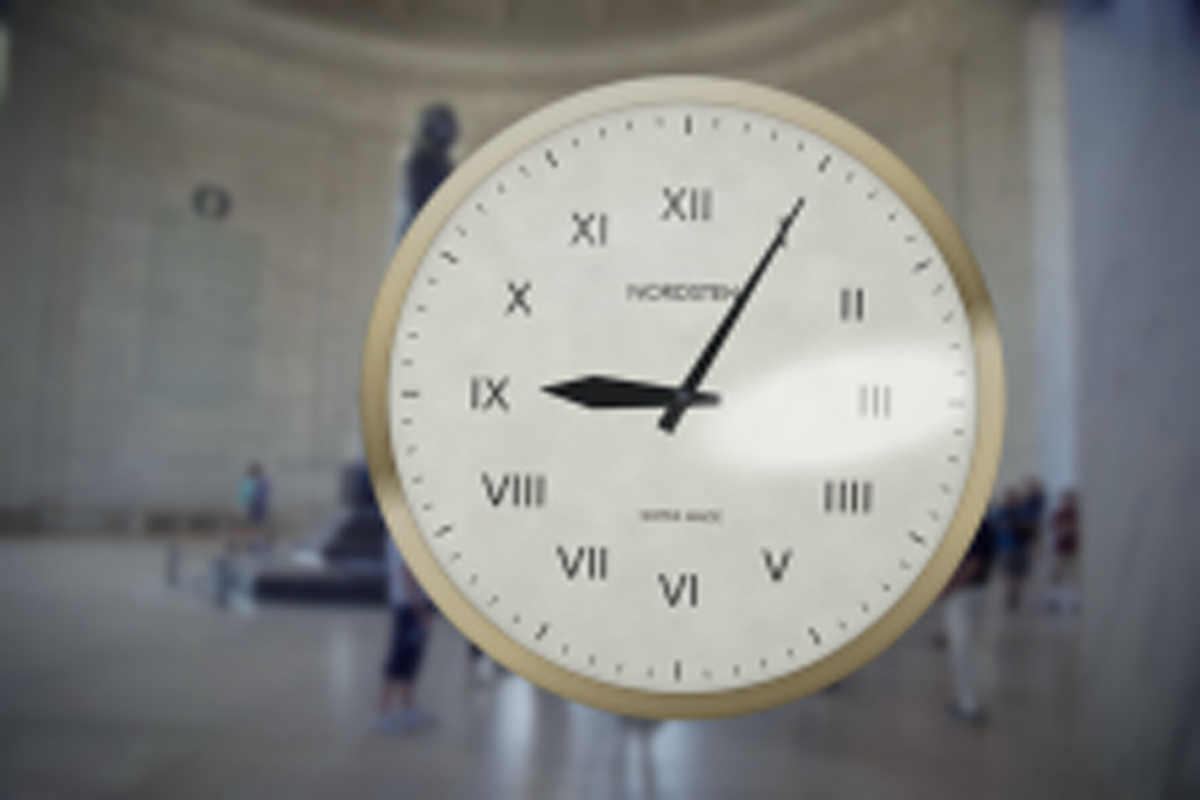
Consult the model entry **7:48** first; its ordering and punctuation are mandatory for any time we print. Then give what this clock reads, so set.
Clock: **9:05**
